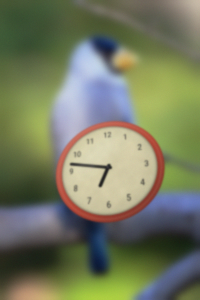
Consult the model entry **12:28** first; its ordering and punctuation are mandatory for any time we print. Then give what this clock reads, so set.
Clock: **6:47**
